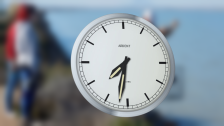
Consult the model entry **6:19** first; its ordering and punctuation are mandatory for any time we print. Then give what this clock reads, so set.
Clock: **7:32**
